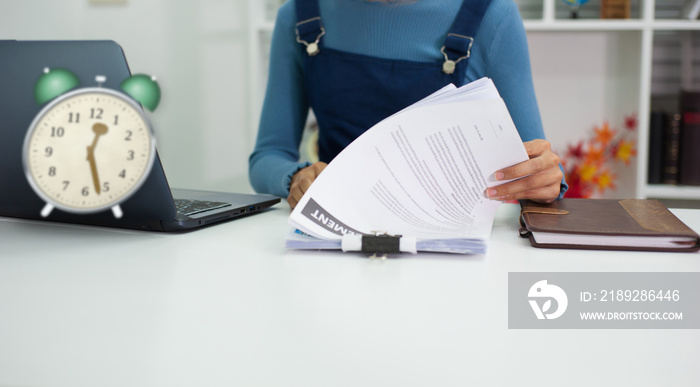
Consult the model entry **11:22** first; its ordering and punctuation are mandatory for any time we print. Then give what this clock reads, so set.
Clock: **12:27**
